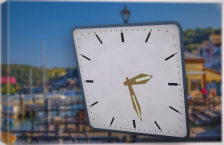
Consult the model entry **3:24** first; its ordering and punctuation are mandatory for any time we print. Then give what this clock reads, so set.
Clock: **2:28**
